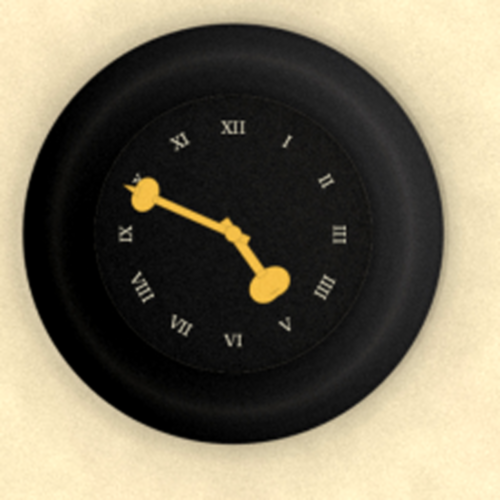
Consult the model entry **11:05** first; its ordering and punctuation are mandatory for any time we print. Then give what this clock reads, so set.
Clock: **4:49**
